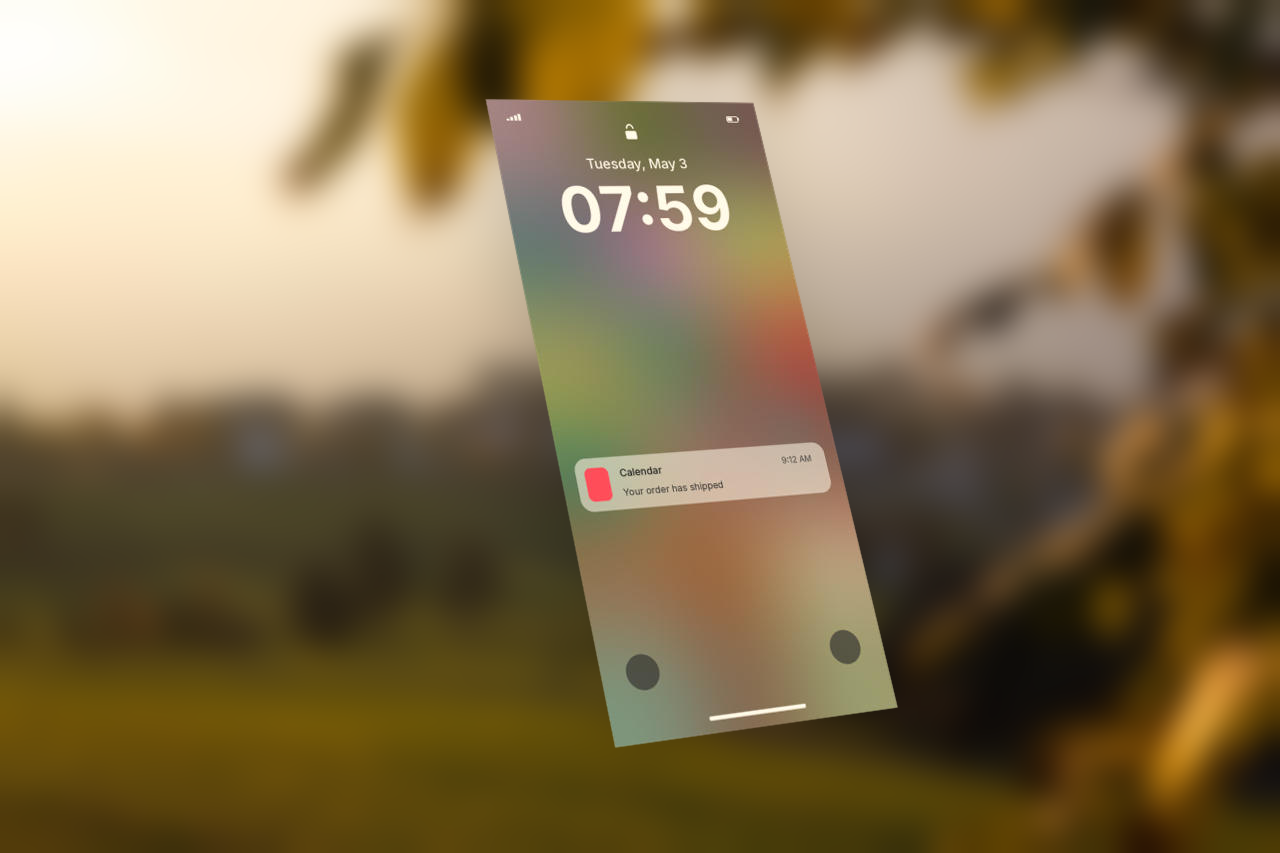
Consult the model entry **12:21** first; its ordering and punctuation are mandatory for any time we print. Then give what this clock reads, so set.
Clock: **7:59**
